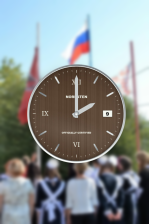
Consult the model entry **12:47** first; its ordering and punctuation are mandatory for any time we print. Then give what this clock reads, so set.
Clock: **2:00**
